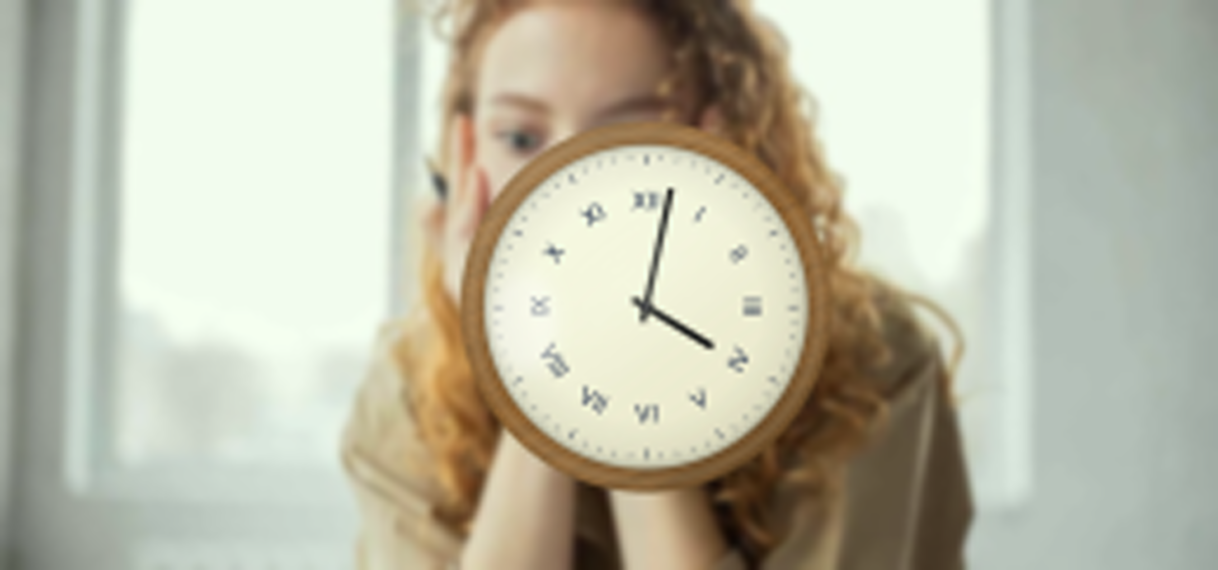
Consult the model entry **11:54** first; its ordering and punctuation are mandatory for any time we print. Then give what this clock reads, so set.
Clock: **4:02**
